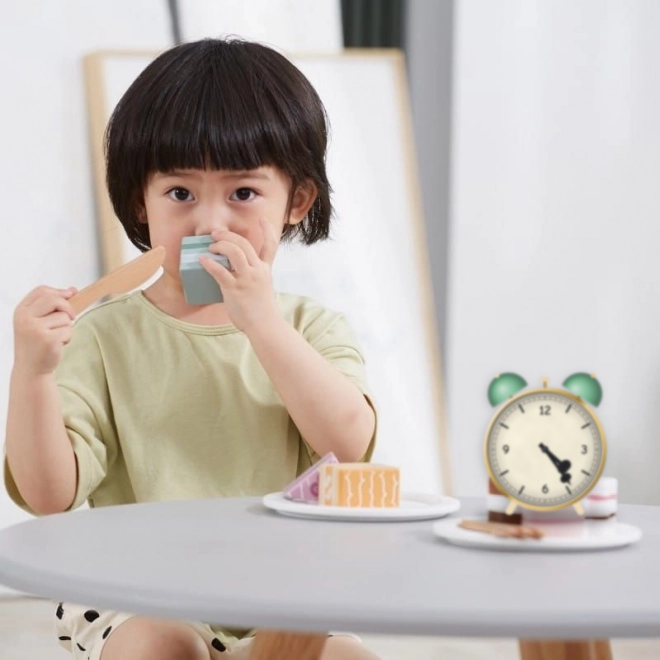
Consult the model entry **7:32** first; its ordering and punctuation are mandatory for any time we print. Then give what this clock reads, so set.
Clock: **4:24**
